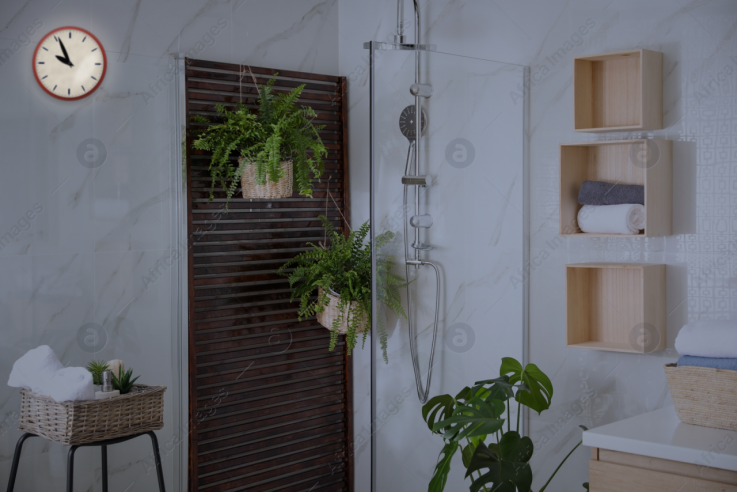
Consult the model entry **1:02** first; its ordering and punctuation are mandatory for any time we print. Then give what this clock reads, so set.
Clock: **9:56**
